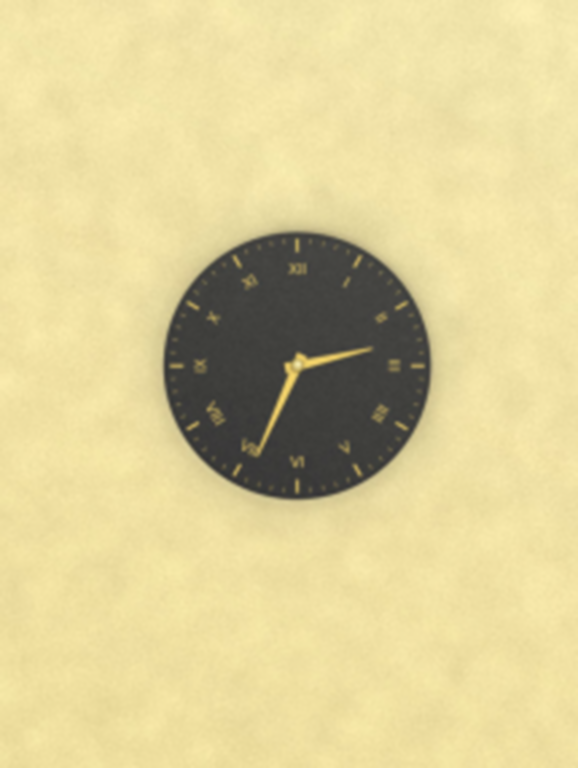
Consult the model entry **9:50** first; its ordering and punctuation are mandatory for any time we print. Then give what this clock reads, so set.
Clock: **2:34**
